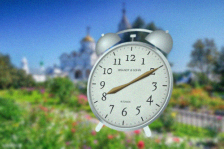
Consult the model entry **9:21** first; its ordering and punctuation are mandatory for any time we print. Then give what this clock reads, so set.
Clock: **8:10**
